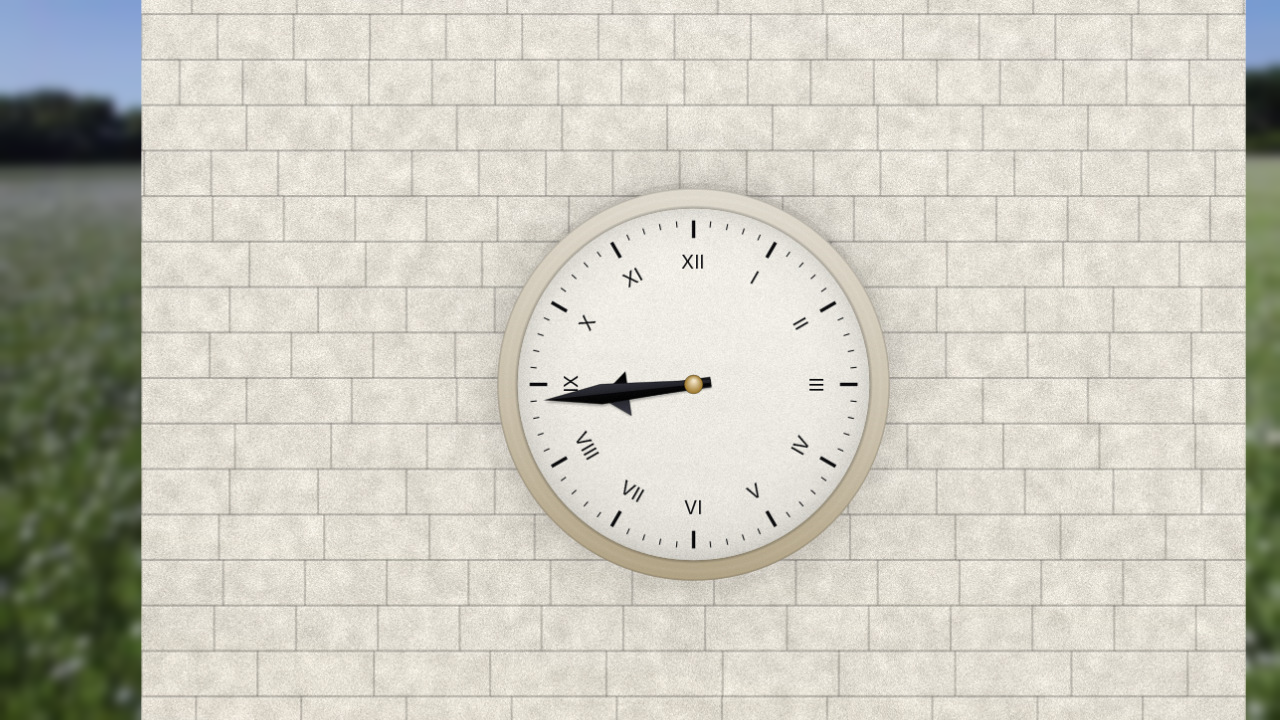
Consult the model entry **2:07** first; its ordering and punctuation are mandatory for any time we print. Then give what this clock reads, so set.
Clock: **8:44**
